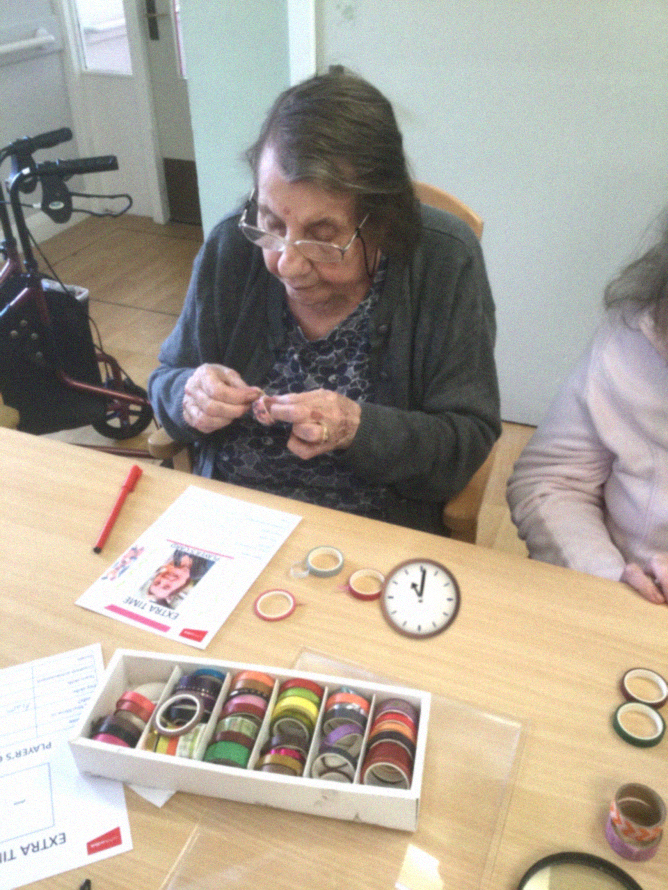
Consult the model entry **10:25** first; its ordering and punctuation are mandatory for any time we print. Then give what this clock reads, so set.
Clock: **11:01**
